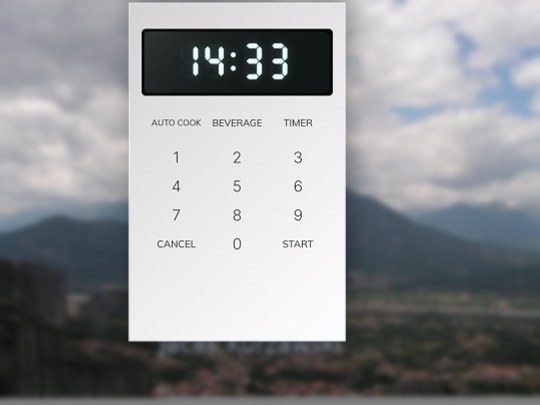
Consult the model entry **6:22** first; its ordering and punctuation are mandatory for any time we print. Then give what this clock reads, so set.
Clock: **14:33**
